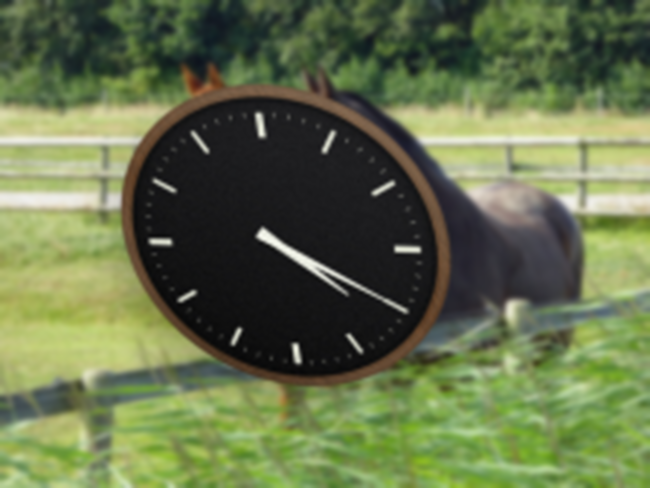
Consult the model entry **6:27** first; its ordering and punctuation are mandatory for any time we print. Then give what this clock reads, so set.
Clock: **4:20**
